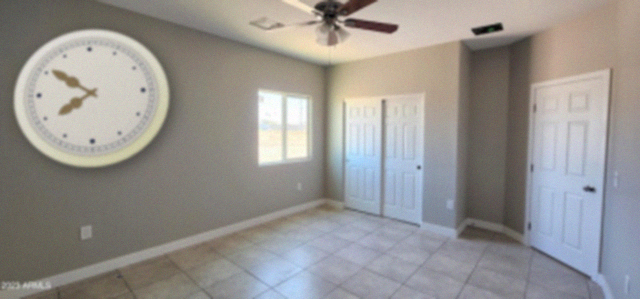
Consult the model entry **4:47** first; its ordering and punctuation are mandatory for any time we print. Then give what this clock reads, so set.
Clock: **7:51**
